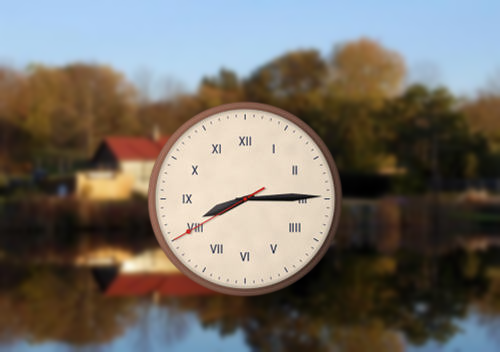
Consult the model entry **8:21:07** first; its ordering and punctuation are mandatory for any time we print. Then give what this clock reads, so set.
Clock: **8:14:40**
